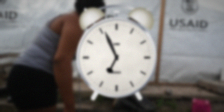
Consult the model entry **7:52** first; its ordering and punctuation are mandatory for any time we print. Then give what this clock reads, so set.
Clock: **6:56**
